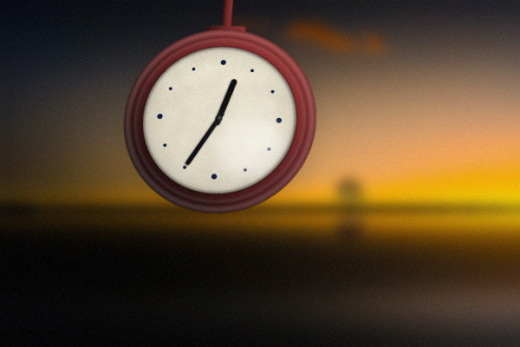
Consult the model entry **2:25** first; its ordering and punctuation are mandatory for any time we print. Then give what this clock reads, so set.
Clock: **12:35**
